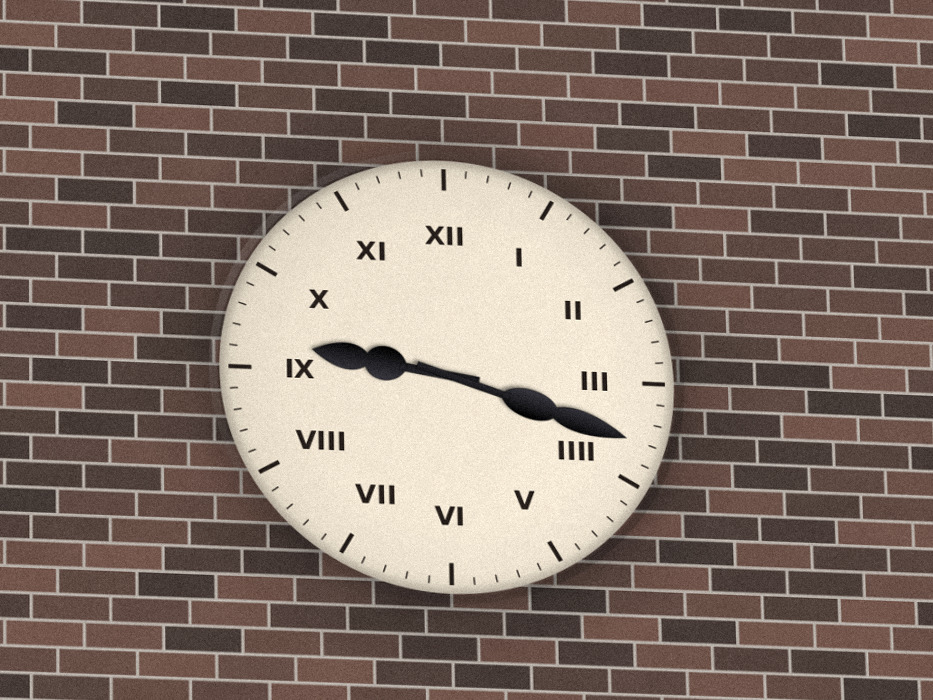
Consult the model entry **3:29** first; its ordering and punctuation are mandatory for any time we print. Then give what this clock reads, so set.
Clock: **9:18**
